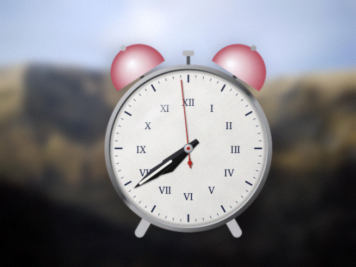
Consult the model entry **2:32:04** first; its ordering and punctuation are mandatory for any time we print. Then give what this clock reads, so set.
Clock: **7:38:59**
